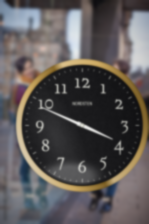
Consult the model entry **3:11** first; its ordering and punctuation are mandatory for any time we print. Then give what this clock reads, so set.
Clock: **3:49**
